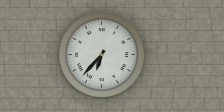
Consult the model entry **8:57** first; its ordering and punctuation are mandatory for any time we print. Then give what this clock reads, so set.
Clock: **6:37**
